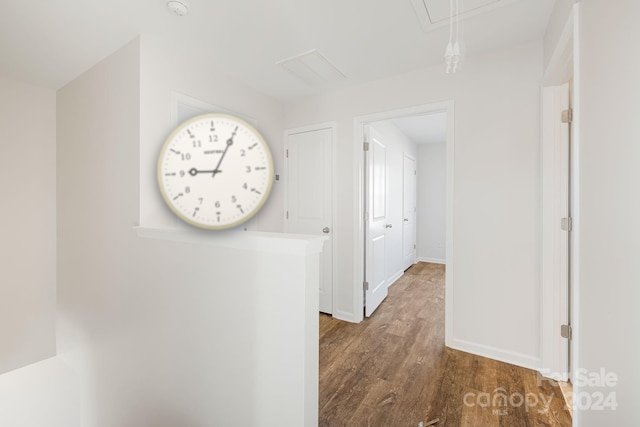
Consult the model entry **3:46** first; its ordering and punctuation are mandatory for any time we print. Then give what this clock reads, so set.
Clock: **9:05**
